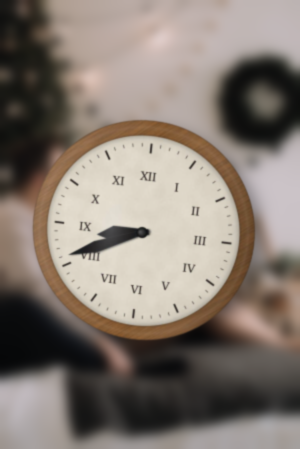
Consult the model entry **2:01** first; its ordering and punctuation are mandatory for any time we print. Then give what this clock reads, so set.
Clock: **8:41**
